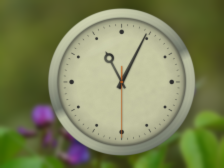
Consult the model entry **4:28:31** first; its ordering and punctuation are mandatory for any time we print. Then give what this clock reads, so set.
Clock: **11:04:30**
